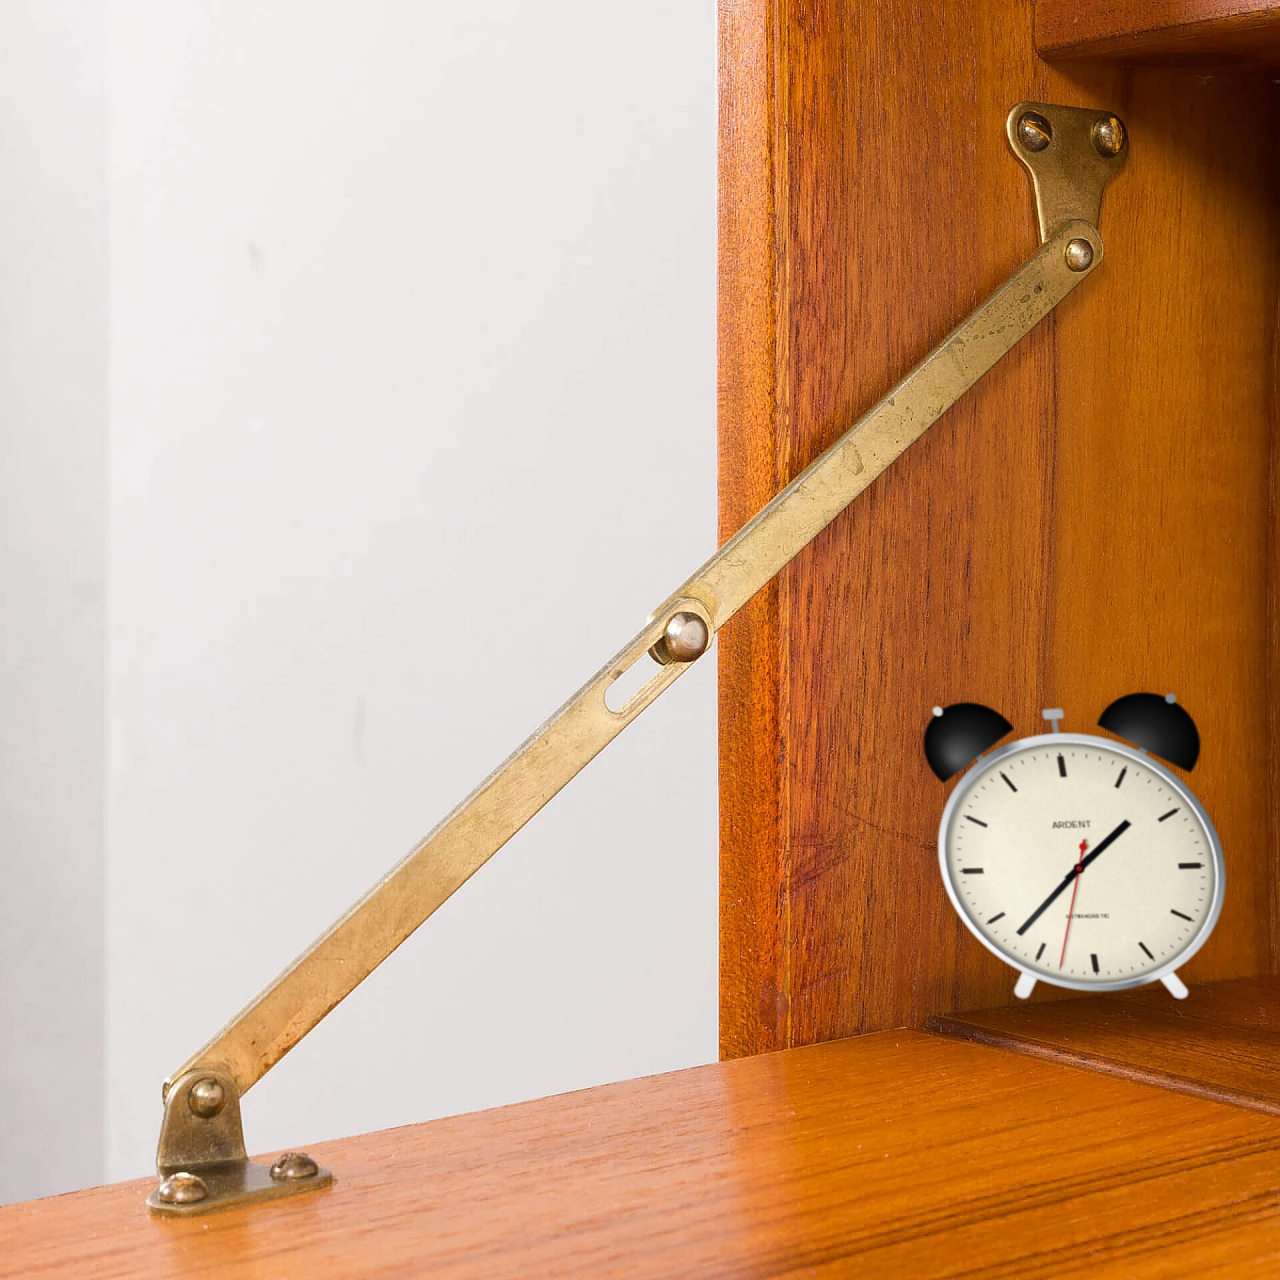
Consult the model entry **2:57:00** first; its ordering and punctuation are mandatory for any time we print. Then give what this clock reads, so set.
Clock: **1:37:33**
